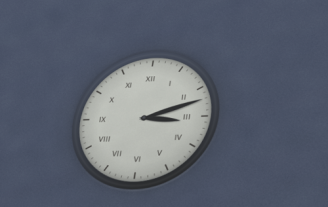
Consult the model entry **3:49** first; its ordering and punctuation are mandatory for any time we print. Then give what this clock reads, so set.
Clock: **3:12**
